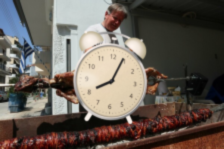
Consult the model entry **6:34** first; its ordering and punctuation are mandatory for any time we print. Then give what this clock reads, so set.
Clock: **8:04**
